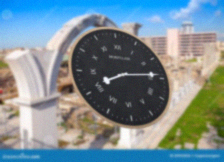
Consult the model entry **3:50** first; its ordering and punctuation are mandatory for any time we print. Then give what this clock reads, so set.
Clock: **8:14**
